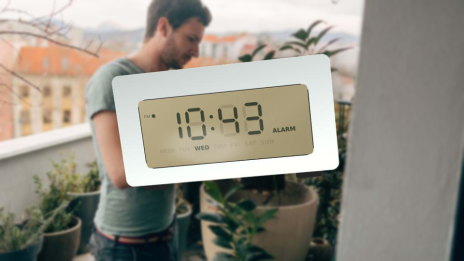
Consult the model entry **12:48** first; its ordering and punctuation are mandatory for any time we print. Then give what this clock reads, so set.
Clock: **10:43**
